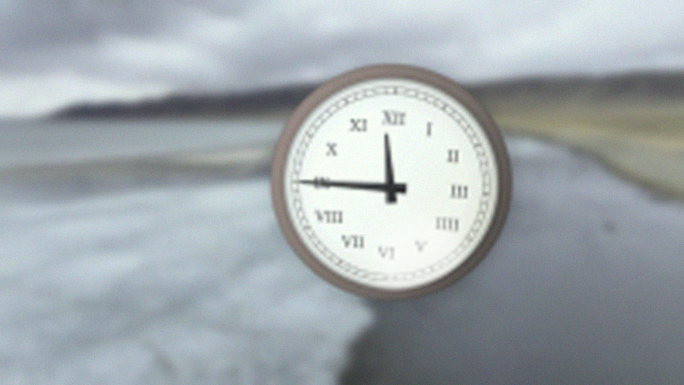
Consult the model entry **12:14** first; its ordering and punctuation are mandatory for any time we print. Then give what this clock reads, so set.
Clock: **11:45**
